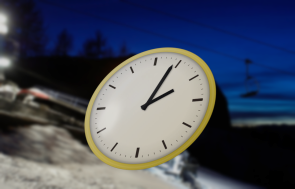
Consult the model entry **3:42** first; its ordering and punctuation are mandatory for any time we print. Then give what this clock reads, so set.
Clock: **2:04**
